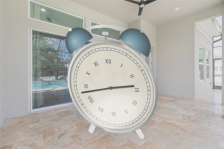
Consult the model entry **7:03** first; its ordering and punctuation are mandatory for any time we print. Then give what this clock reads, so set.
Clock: **2:43**
